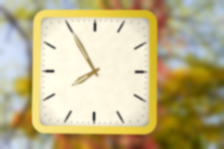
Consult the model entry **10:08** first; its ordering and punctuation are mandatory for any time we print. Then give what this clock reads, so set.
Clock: **7:55**
